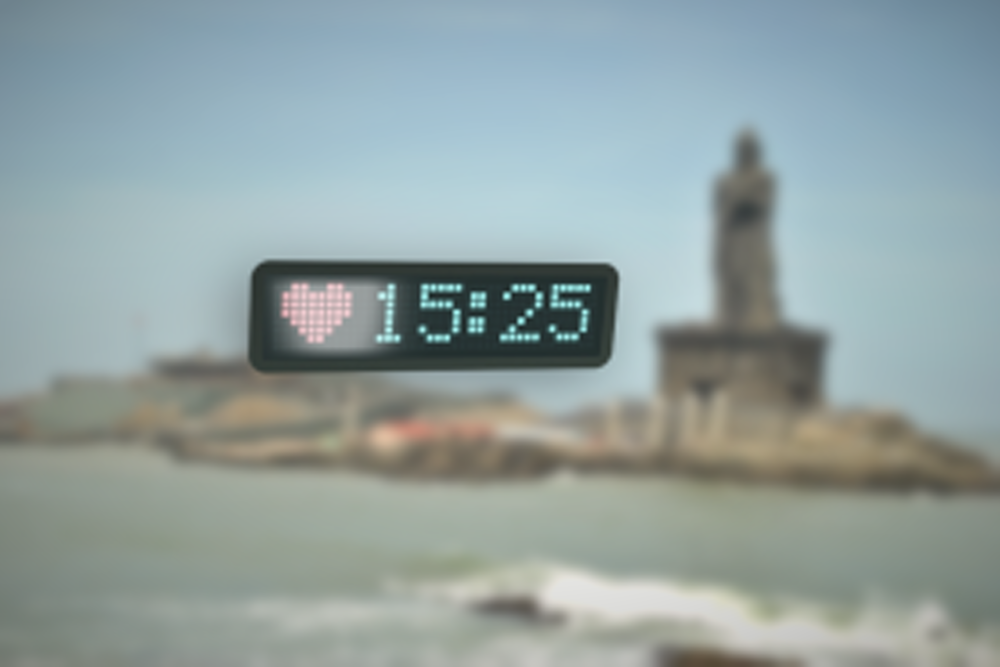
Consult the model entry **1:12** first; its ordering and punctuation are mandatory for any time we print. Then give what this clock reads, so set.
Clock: **15:25**
